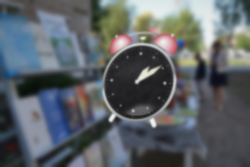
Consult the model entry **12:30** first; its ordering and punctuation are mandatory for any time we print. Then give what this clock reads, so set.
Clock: **1:09**
